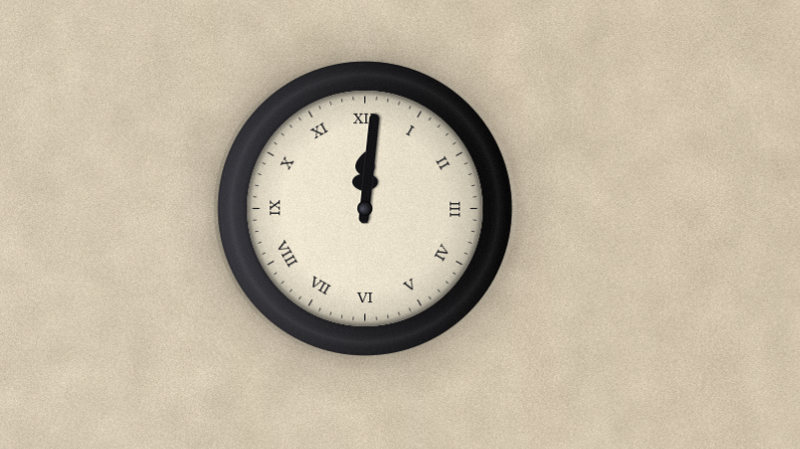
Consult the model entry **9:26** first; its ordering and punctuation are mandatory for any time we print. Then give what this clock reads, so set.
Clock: **12:01**
